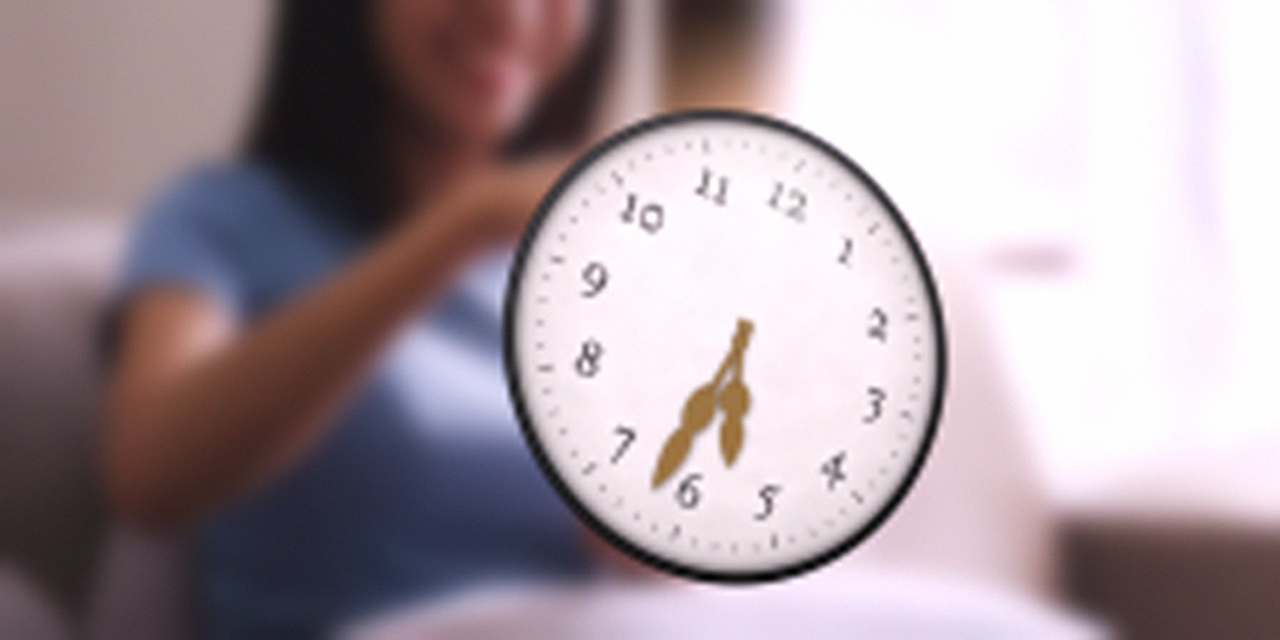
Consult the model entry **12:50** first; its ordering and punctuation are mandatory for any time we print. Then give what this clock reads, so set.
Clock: **5:32**
